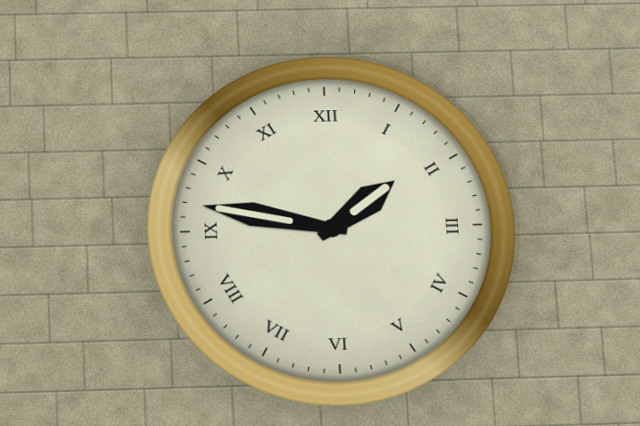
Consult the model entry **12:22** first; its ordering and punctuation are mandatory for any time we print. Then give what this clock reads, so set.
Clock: **1:47**
